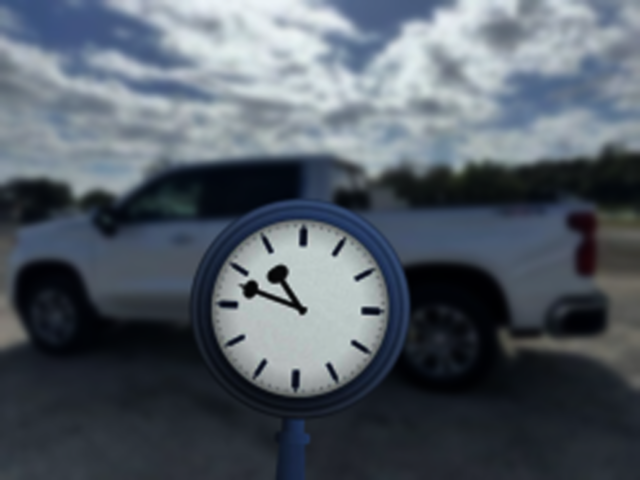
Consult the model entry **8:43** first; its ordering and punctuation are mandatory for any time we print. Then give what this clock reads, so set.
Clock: **10:48**
